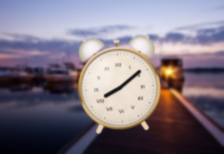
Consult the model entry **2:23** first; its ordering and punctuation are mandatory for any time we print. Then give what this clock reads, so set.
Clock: **8:09**
